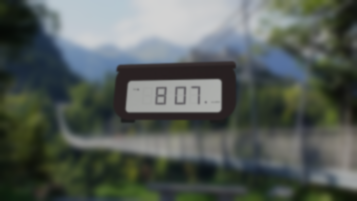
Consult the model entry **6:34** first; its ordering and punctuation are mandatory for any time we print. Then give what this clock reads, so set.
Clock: **8:07**
